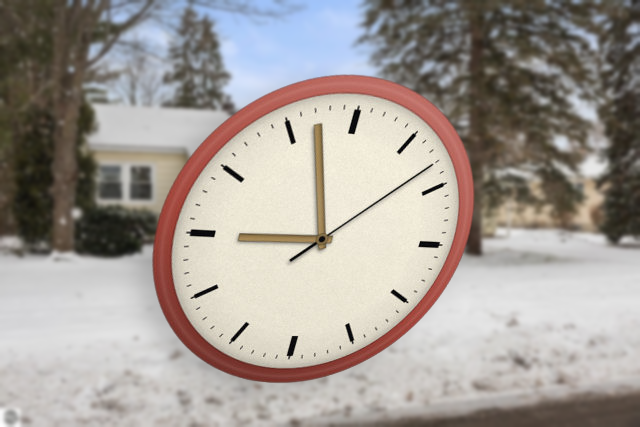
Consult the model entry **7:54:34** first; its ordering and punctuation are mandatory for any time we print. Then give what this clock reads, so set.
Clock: **8:57:08**
